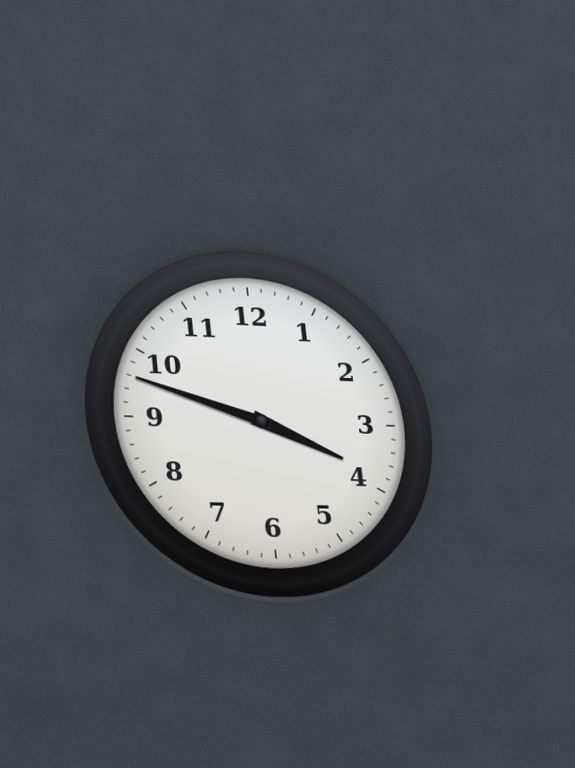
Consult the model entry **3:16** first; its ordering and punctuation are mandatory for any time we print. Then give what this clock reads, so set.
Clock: **3:48**
